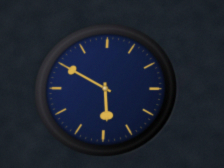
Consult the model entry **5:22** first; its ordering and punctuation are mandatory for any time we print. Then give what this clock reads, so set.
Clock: **5:50**
